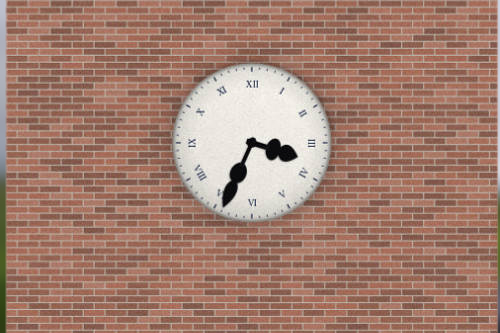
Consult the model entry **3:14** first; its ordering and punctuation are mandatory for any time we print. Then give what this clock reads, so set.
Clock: **3:34**
